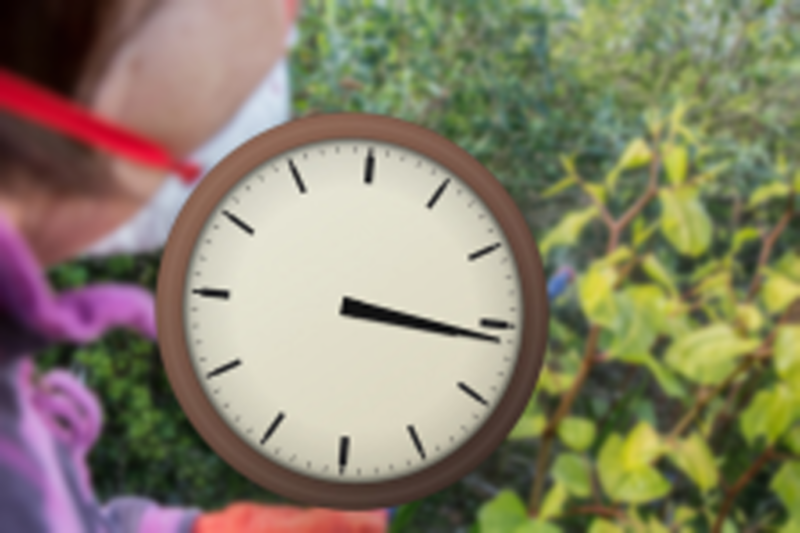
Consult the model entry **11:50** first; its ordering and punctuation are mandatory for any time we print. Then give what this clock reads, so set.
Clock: **3:16**
